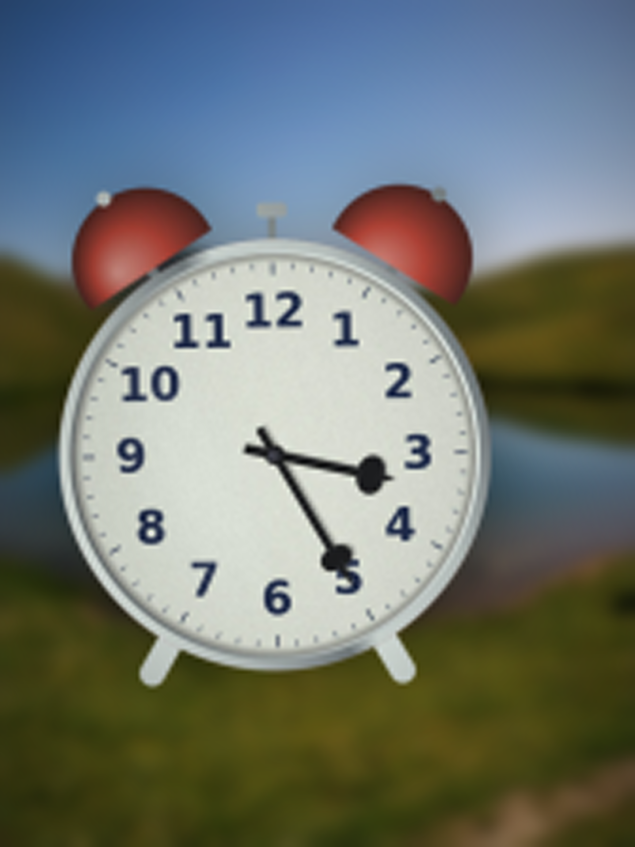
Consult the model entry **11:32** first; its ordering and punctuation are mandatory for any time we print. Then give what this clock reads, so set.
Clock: **3:25**
